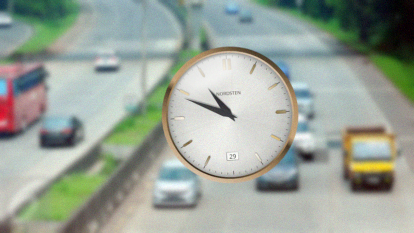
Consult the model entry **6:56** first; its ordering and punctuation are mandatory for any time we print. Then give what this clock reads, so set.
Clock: **10:49**
